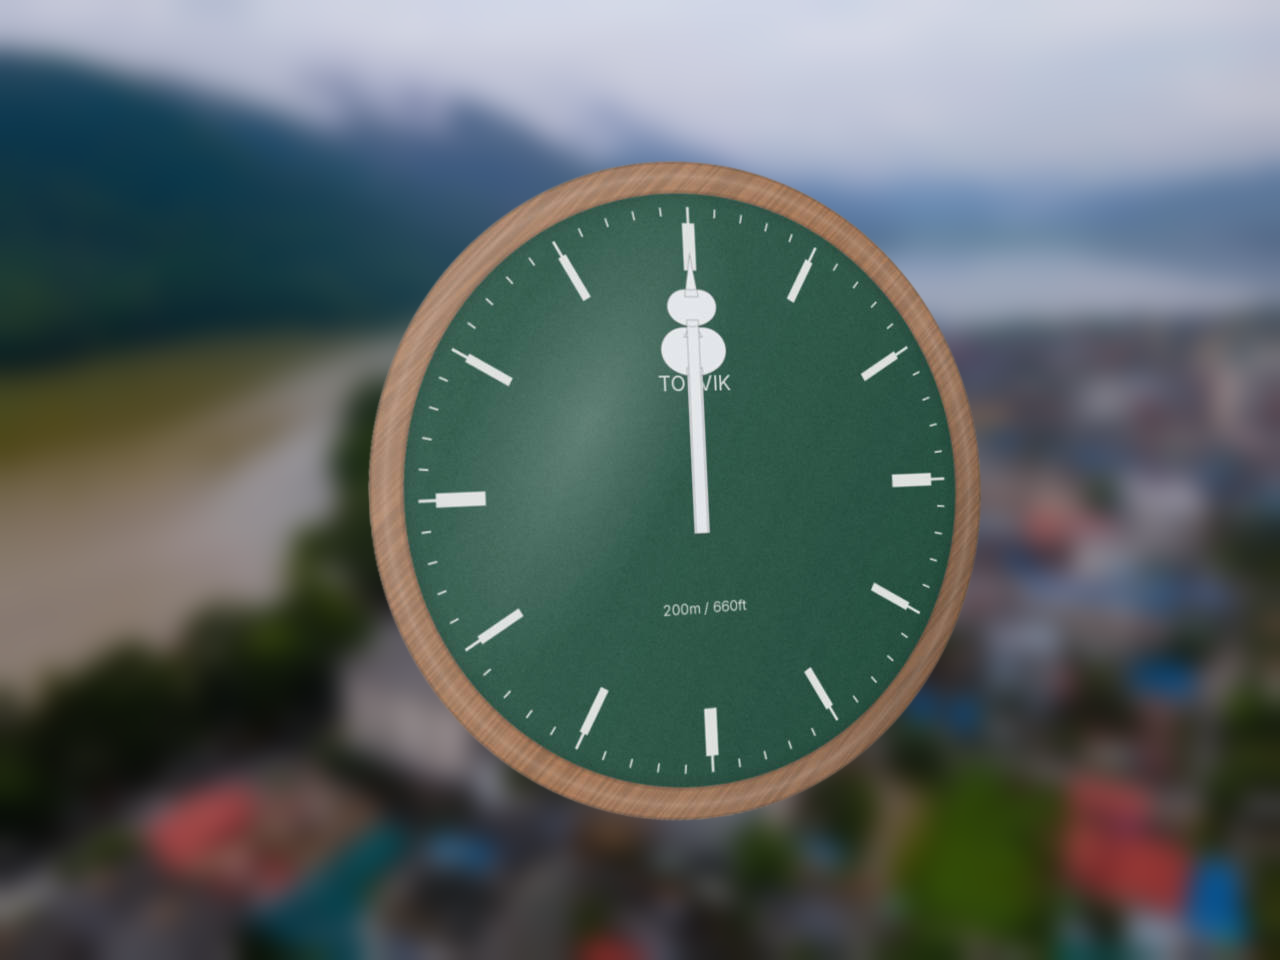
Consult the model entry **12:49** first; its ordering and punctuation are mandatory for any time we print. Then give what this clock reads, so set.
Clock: **12:00**
